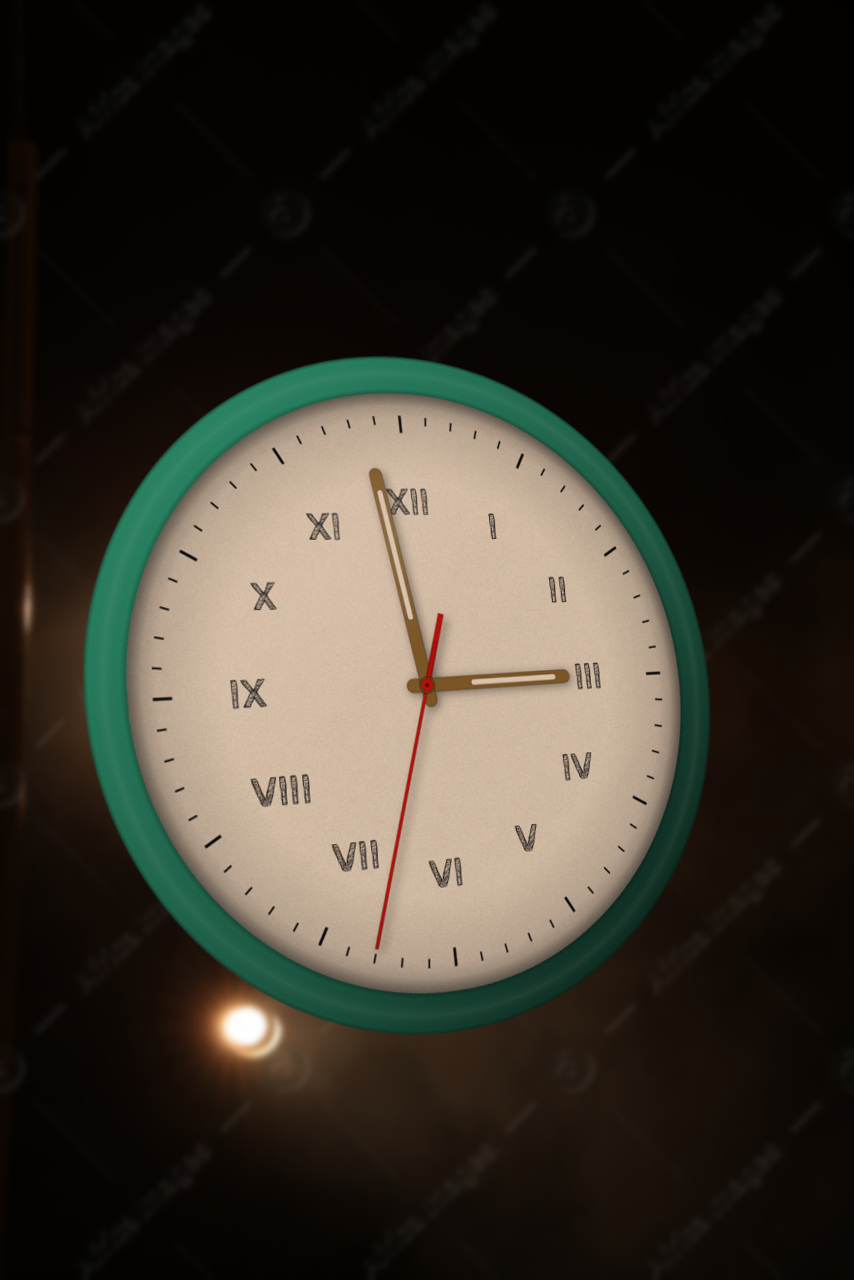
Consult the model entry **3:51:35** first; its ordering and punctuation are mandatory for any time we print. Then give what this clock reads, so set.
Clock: **2:58:33**
